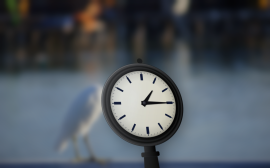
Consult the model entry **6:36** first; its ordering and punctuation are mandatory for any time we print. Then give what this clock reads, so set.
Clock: **1:15**
